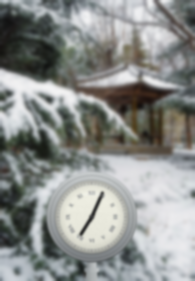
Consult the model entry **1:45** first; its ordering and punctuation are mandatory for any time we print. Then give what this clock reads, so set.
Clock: **7:04**
